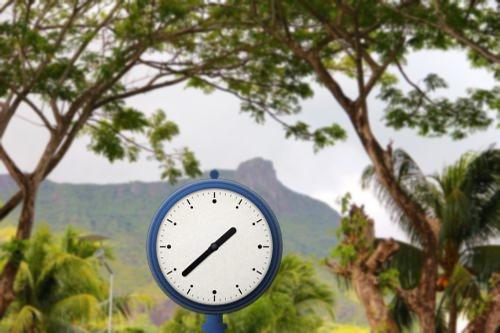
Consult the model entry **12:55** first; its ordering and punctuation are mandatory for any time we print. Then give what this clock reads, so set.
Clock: **1:38**
